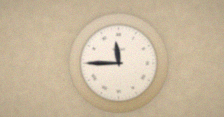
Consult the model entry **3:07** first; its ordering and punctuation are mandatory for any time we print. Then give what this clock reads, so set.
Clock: **11:45**
